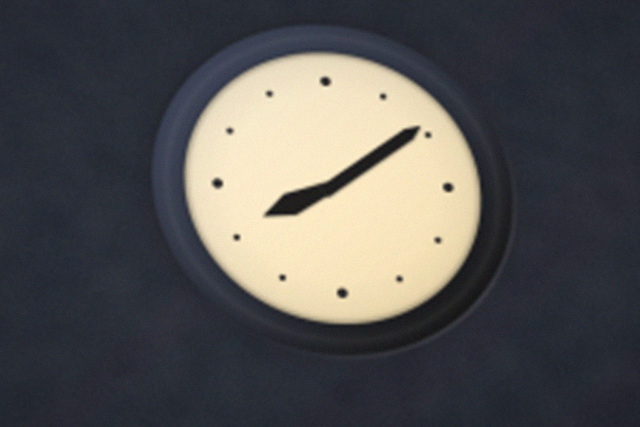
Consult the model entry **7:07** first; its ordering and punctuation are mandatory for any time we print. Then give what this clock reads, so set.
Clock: **8:09**
